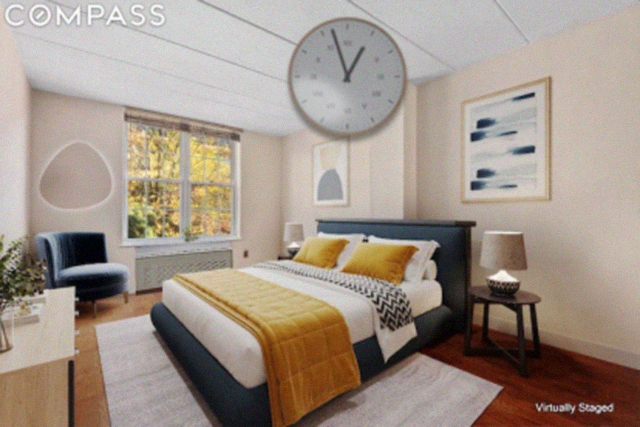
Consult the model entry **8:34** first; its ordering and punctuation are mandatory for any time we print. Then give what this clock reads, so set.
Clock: **12:57**
